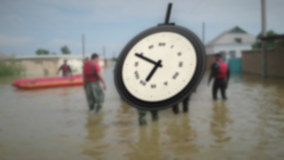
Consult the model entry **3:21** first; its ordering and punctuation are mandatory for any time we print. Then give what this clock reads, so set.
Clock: **6:49**
